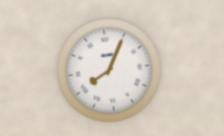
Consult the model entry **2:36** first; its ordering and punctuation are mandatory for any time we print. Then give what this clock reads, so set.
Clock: **8:05**
